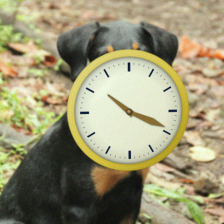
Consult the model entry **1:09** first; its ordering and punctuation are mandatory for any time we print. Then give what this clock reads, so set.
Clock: **10:19**
